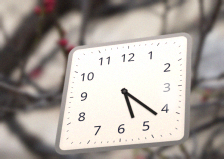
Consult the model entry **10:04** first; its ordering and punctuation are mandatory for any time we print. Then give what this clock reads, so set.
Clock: **5:22**
